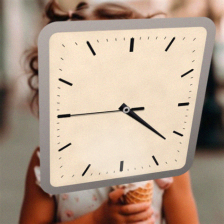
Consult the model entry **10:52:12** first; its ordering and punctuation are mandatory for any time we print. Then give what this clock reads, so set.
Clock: **4:21:45**
